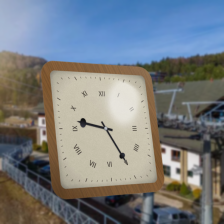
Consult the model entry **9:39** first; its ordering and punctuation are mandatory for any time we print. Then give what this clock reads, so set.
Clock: **9:25**
